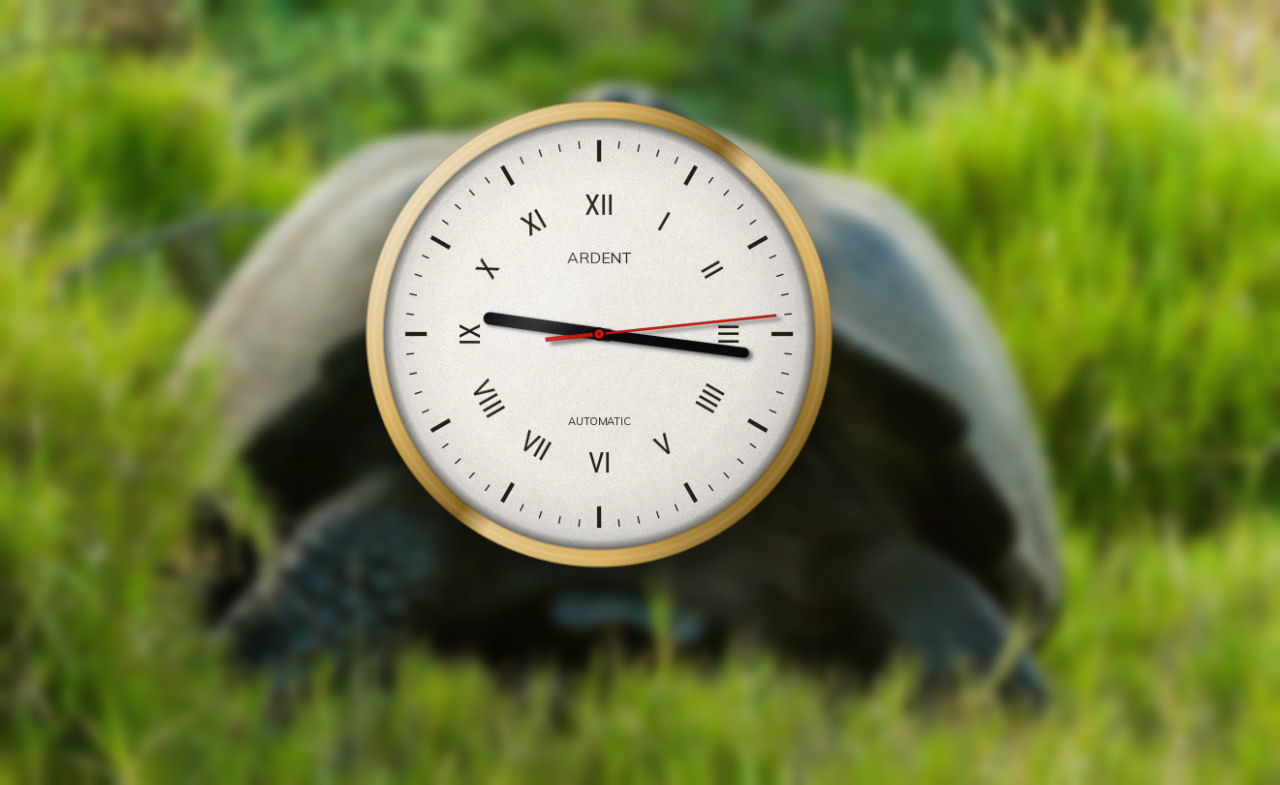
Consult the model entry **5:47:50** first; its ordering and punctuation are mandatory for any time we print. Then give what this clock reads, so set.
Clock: **9:16:14**
